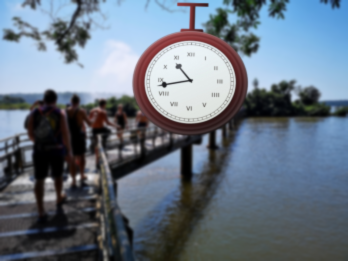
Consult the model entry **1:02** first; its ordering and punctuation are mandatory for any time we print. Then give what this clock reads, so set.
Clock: **10:43**
